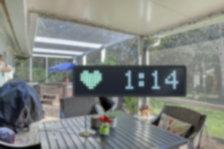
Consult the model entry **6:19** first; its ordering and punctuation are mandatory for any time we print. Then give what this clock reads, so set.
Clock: **1:14**
